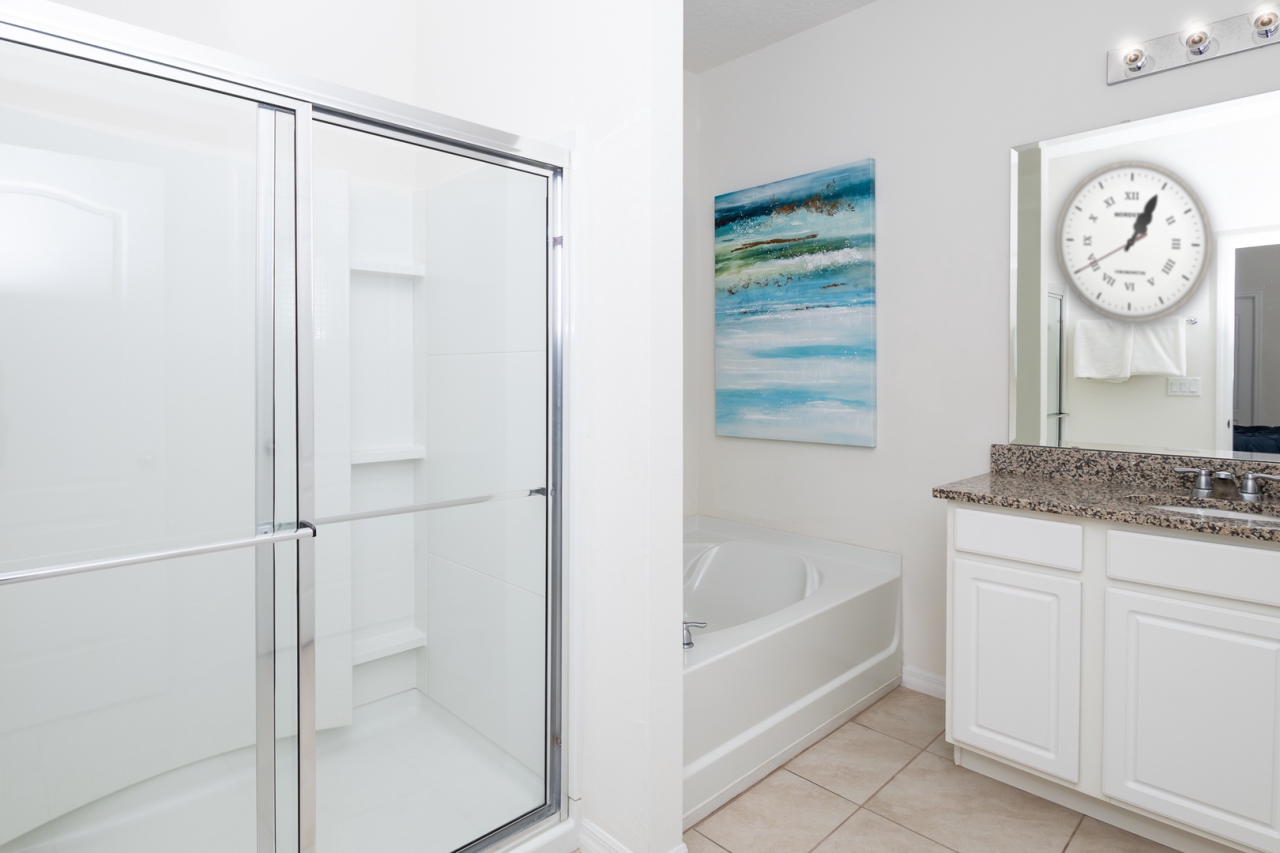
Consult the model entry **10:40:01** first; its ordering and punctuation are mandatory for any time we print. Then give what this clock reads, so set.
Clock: **1:04:40**
